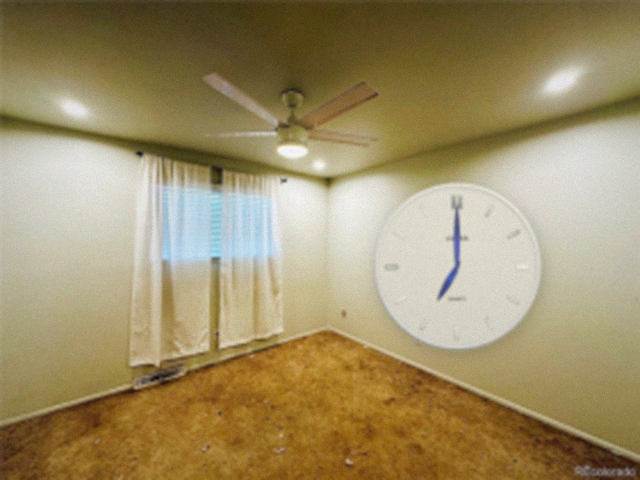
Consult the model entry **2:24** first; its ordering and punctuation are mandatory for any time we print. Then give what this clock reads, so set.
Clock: **7:00**
